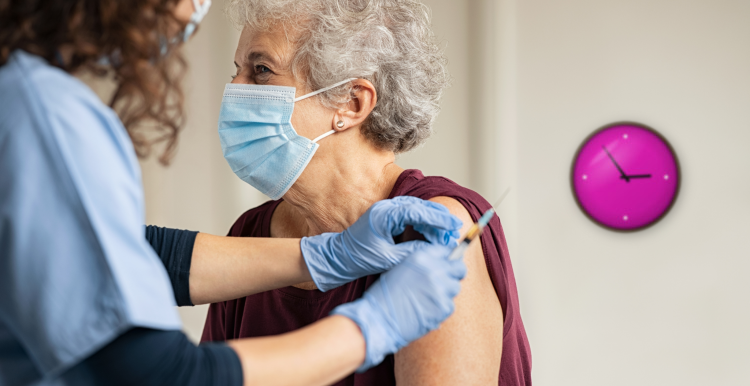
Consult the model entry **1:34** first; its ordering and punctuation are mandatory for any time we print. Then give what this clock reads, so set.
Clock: **2:54**
